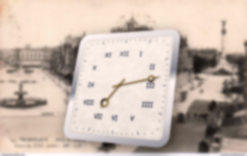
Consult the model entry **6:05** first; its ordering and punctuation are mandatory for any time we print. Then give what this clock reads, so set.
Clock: **7:13**
